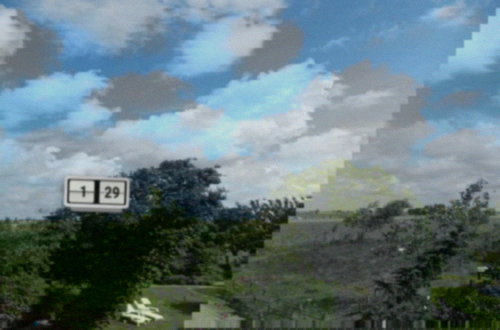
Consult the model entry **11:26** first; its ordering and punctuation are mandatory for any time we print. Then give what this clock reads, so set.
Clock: **1:29**
